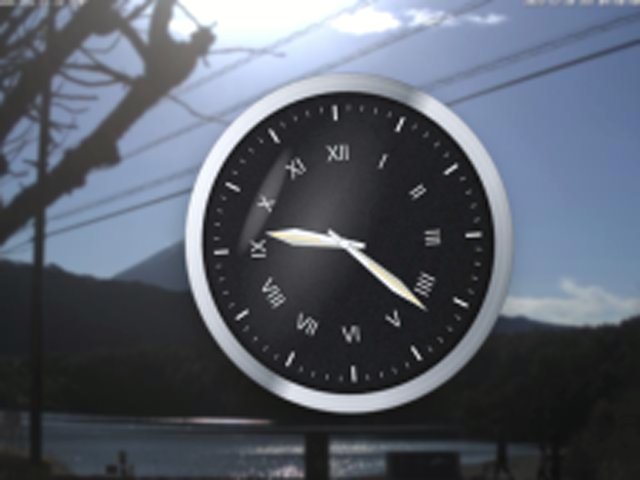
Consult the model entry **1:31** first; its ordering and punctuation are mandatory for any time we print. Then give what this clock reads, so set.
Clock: **9:22**
